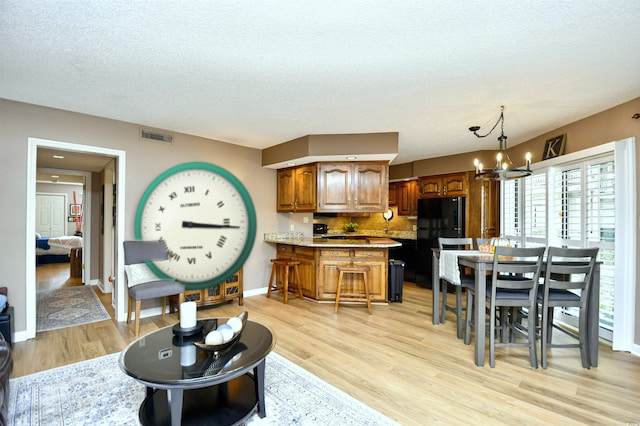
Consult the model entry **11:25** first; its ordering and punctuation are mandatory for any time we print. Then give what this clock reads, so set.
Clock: **3:16**
